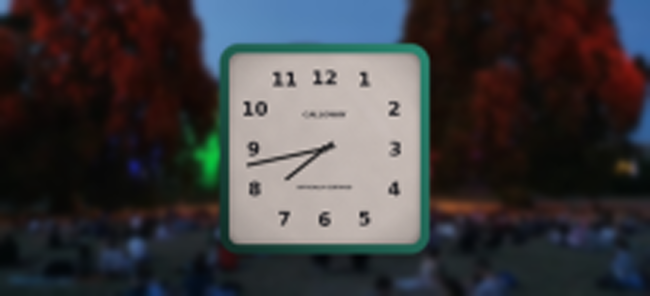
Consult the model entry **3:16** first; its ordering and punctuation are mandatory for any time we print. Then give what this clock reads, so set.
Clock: **7:43**
